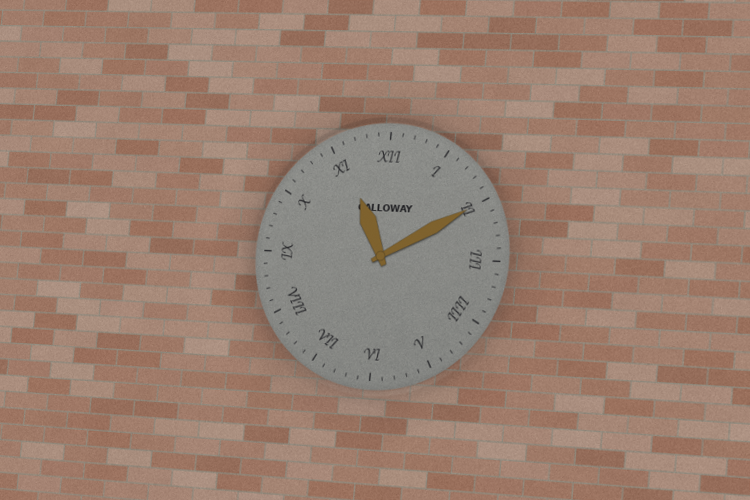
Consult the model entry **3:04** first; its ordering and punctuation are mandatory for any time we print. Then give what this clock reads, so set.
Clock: **11:10**
